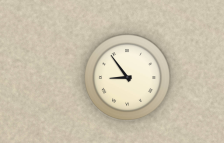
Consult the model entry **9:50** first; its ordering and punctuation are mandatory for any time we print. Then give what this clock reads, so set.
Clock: **8:54**
